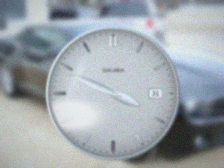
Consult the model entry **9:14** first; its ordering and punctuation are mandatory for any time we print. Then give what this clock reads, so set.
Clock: **3:49**
